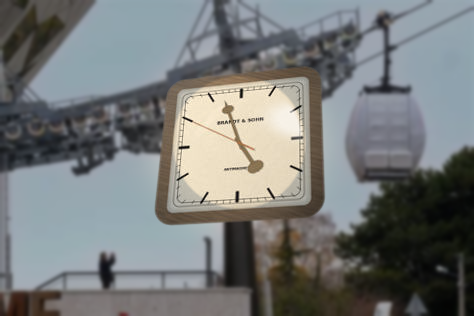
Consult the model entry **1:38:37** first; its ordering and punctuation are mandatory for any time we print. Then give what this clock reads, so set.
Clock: **4:56:50**
